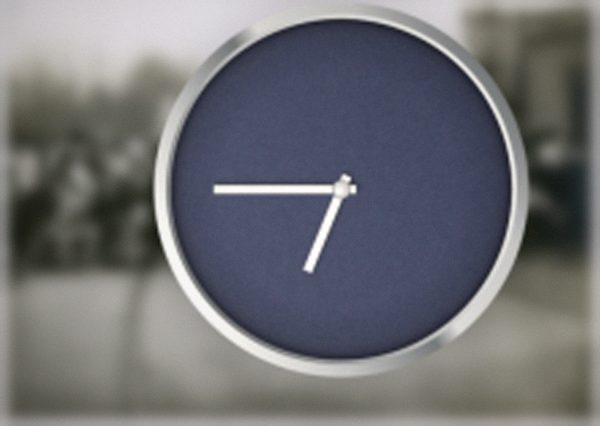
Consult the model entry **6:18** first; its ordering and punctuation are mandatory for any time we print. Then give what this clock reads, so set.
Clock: **6:45**
